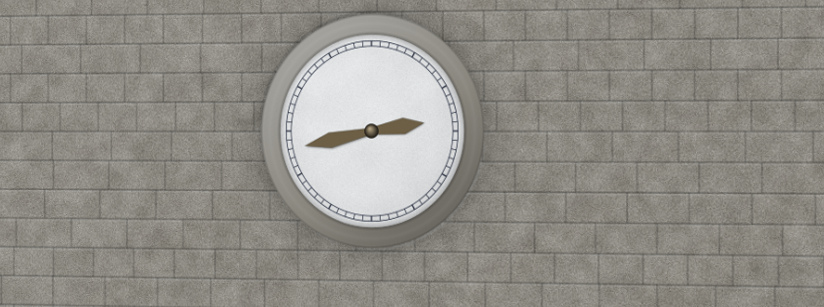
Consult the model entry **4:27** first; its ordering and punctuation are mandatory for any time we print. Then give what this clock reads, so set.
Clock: **2:43**
